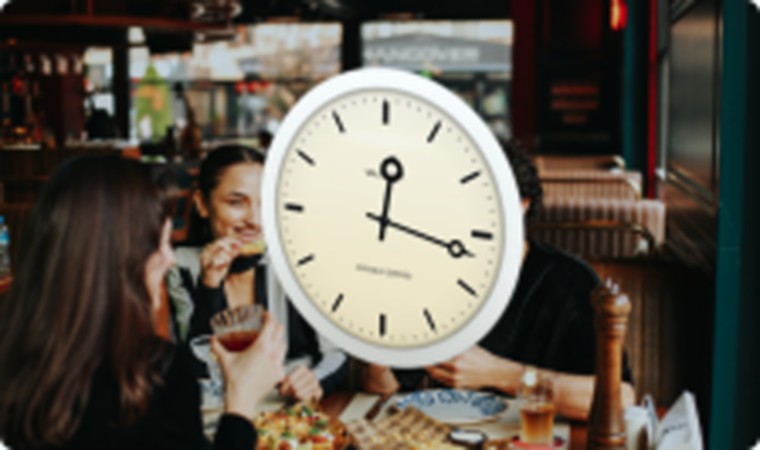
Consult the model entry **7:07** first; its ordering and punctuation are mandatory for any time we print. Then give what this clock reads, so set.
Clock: **12:17**
